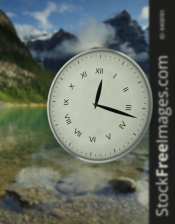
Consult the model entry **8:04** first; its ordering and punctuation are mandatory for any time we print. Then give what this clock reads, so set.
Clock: **12:17**
